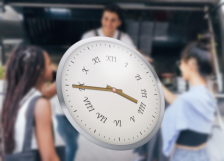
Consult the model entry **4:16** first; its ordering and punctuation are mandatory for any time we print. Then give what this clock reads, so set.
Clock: **3:45**
